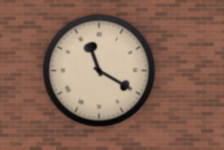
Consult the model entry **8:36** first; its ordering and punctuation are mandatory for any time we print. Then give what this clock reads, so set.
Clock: **11:20**
